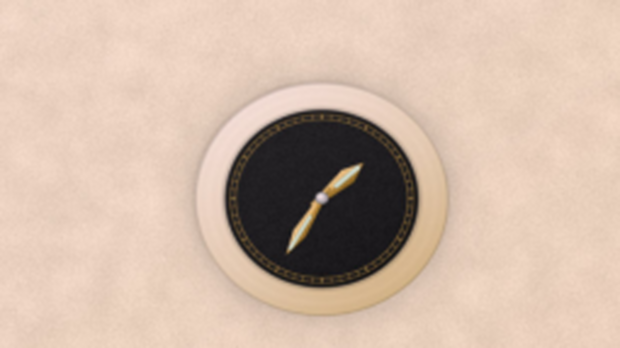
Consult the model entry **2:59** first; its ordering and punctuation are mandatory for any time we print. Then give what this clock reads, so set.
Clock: **1:35**
